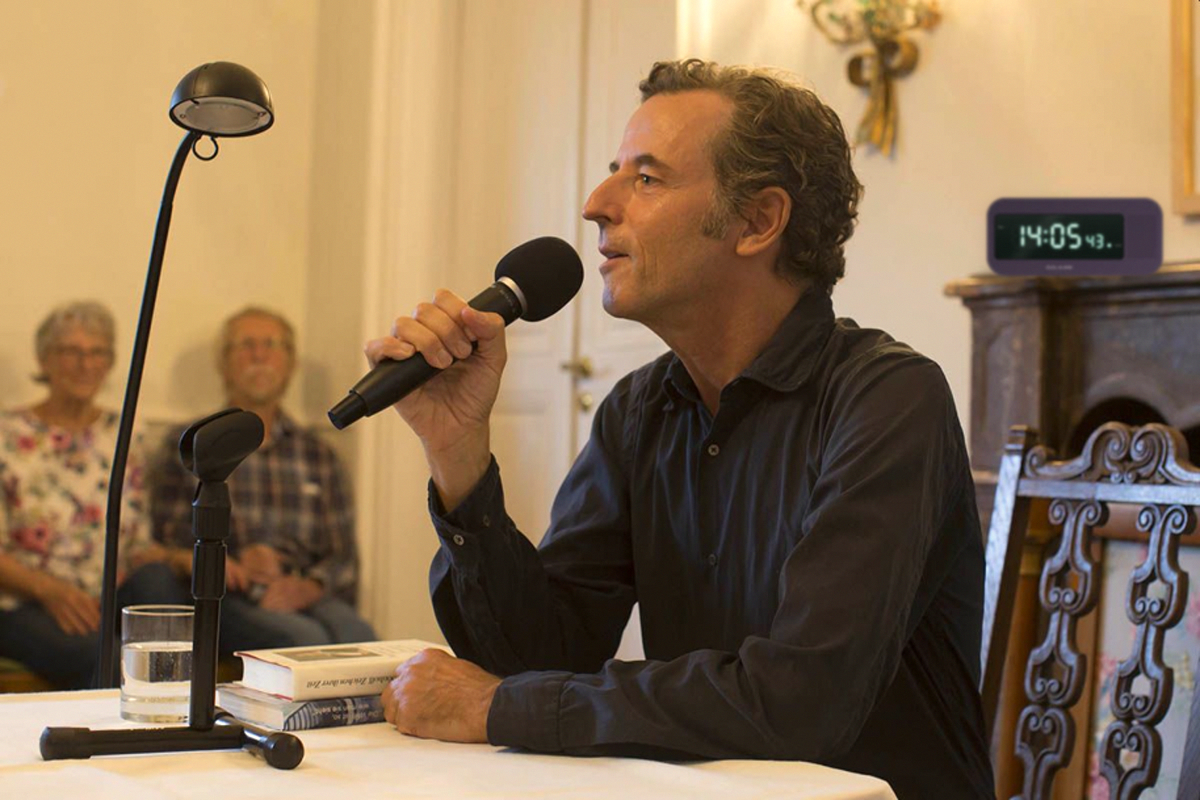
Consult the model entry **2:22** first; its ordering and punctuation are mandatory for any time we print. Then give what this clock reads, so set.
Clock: **14:05**
